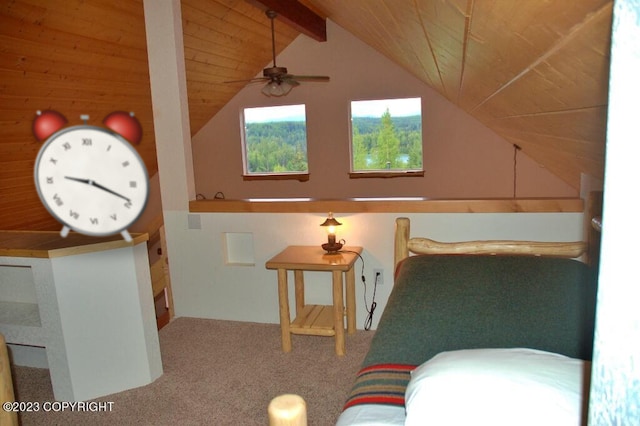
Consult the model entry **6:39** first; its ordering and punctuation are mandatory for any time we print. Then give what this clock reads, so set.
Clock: **9:19**
